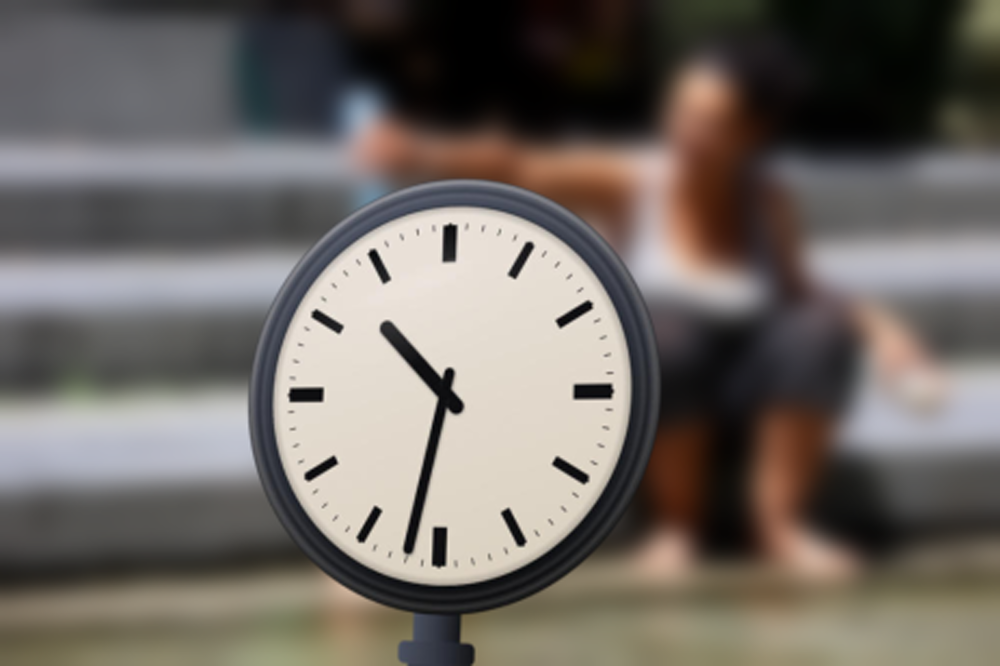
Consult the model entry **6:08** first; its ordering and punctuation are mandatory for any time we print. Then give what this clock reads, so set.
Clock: **10:32**
